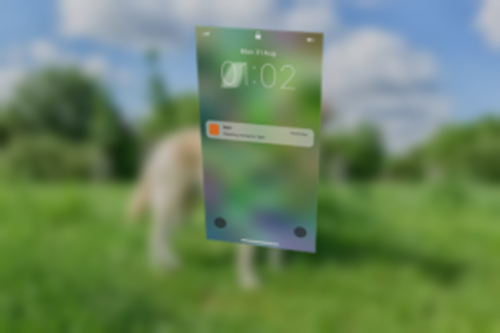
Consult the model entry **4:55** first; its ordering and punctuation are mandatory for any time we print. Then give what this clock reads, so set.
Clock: **1:02**
